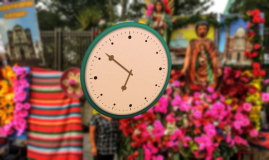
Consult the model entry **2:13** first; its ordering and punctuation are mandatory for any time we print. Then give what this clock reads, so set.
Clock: **6:52**
